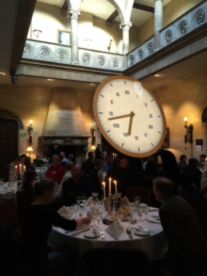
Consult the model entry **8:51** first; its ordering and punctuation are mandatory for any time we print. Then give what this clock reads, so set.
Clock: **6:43**
